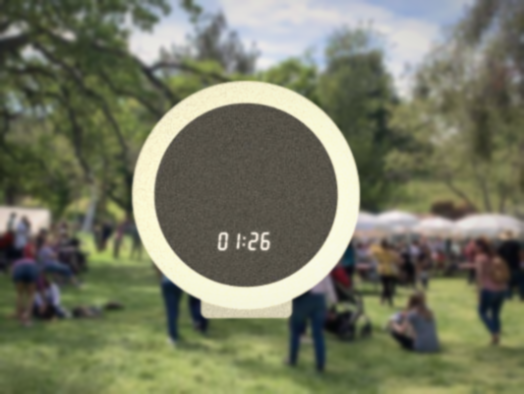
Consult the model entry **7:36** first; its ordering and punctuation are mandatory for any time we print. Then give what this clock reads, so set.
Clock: **1:26**
